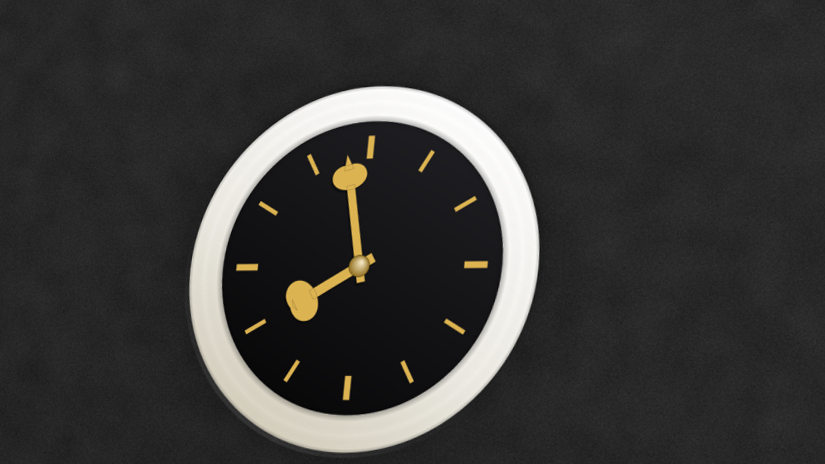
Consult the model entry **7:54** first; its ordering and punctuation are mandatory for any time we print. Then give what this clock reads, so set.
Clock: **7:58**
